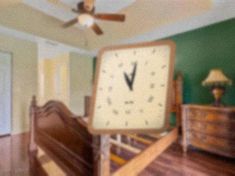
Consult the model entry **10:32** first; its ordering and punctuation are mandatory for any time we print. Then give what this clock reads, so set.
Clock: **11:01**
